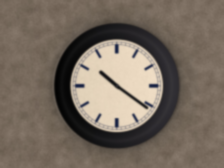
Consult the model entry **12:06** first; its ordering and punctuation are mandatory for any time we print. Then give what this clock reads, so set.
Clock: **10:21**
